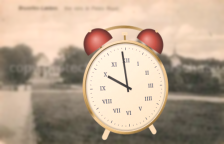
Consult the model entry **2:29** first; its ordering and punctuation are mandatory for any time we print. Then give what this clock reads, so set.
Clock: **9:59**
